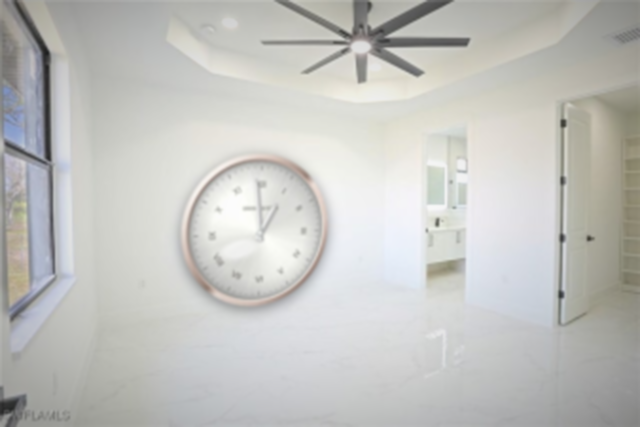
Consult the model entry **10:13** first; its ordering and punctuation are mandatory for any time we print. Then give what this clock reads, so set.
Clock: **12:59**
